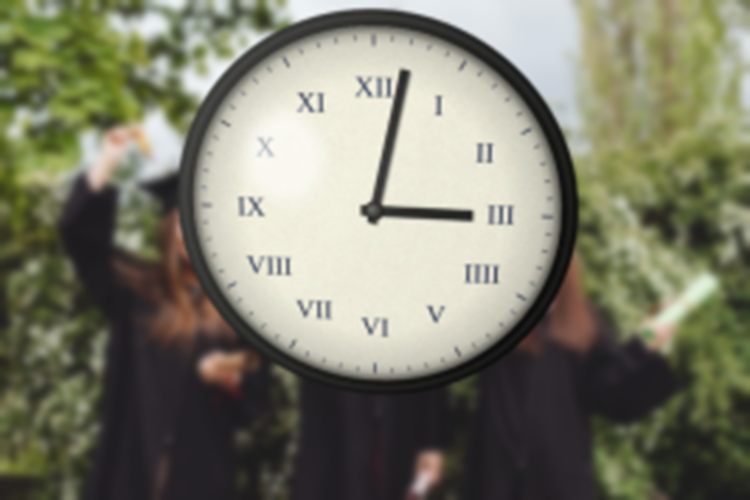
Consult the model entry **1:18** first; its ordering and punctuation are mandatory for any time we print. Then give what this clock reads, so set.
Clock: **3:02**
